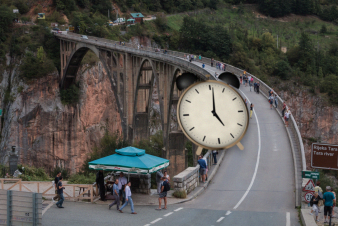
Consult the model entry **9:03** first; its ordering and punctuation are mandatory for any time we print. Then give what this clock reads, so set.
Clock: **5:01**
